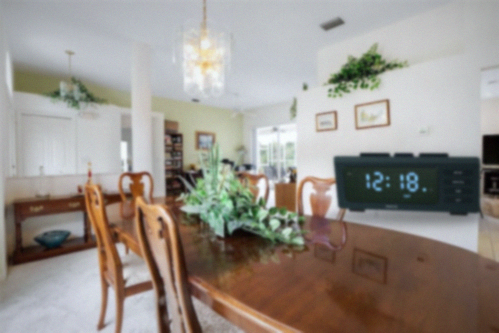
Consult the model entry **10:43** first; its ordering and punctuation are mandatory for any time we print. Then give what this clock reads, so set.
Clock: **12:18**
